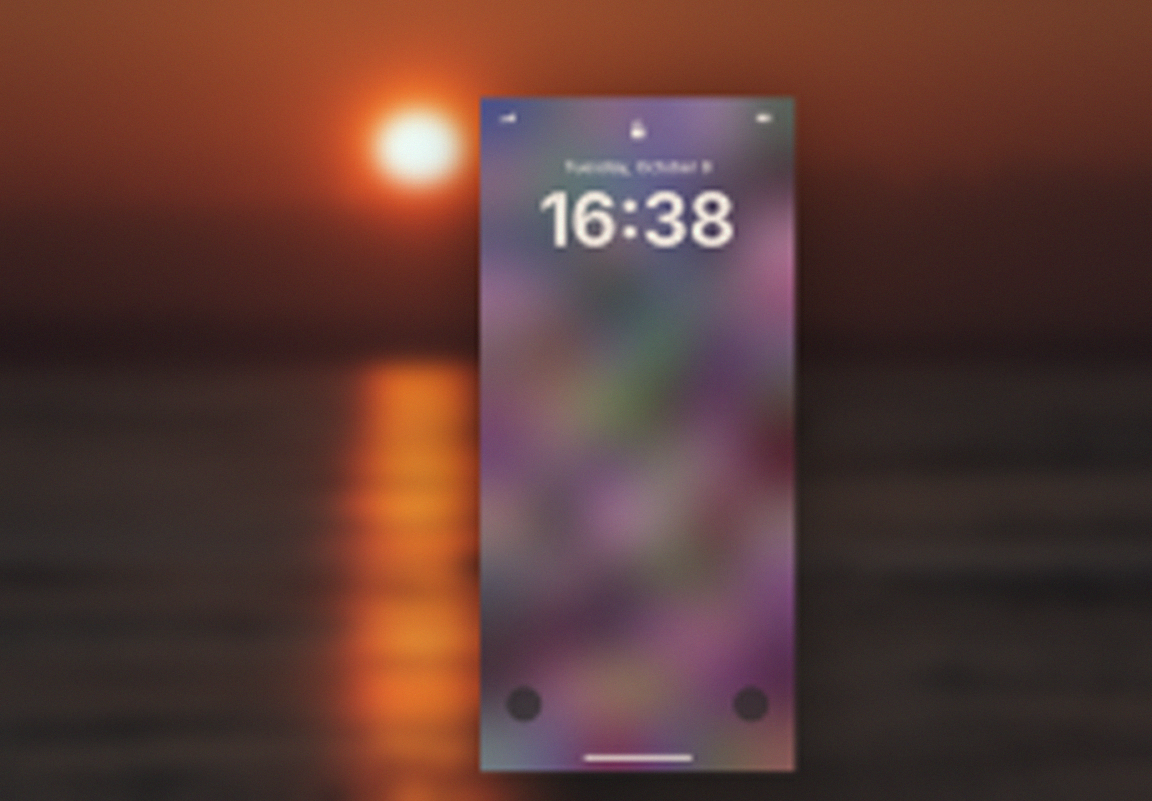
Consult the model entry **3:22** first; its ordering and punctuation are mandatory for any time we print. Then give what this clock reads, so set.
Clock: **16:38**
